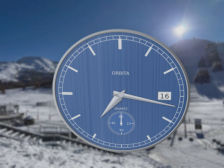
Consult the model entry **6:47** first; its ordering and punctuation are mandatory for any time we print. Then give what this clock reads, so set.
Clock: **7:17**
